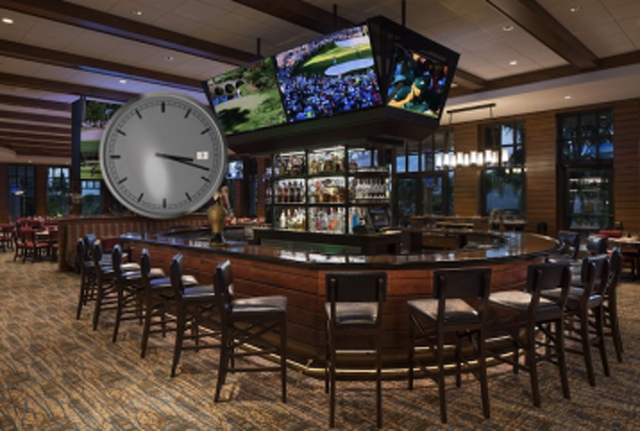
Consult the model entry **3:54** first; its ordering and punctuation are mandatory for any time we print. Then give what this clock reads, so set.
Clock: **3:18**
